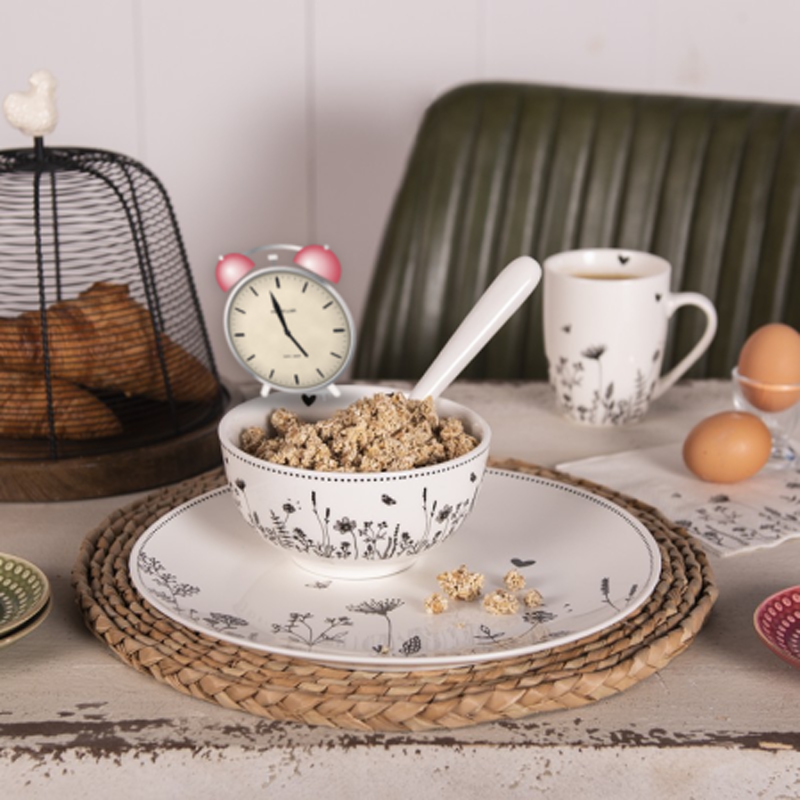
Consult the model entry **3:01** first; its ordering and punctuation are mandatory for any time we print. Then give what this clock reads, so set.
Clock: **4:58**
